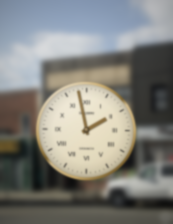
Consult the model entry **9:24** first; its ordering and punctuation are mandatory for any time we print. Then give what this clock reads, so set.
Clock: **1:58**
